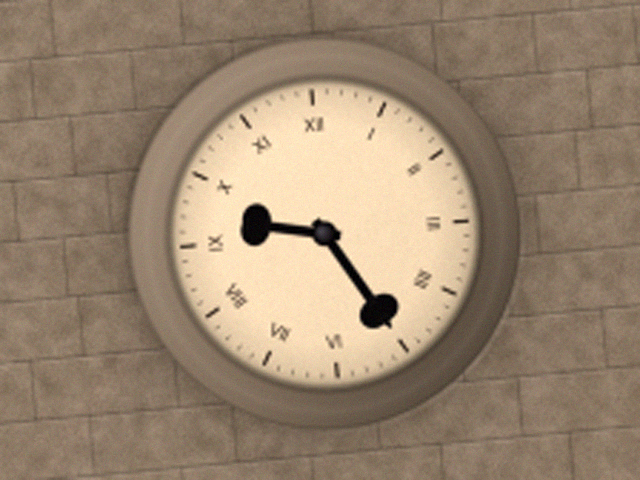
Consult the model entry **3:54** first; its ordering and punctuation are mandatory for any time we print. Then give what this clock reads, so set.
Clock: **9:25**
